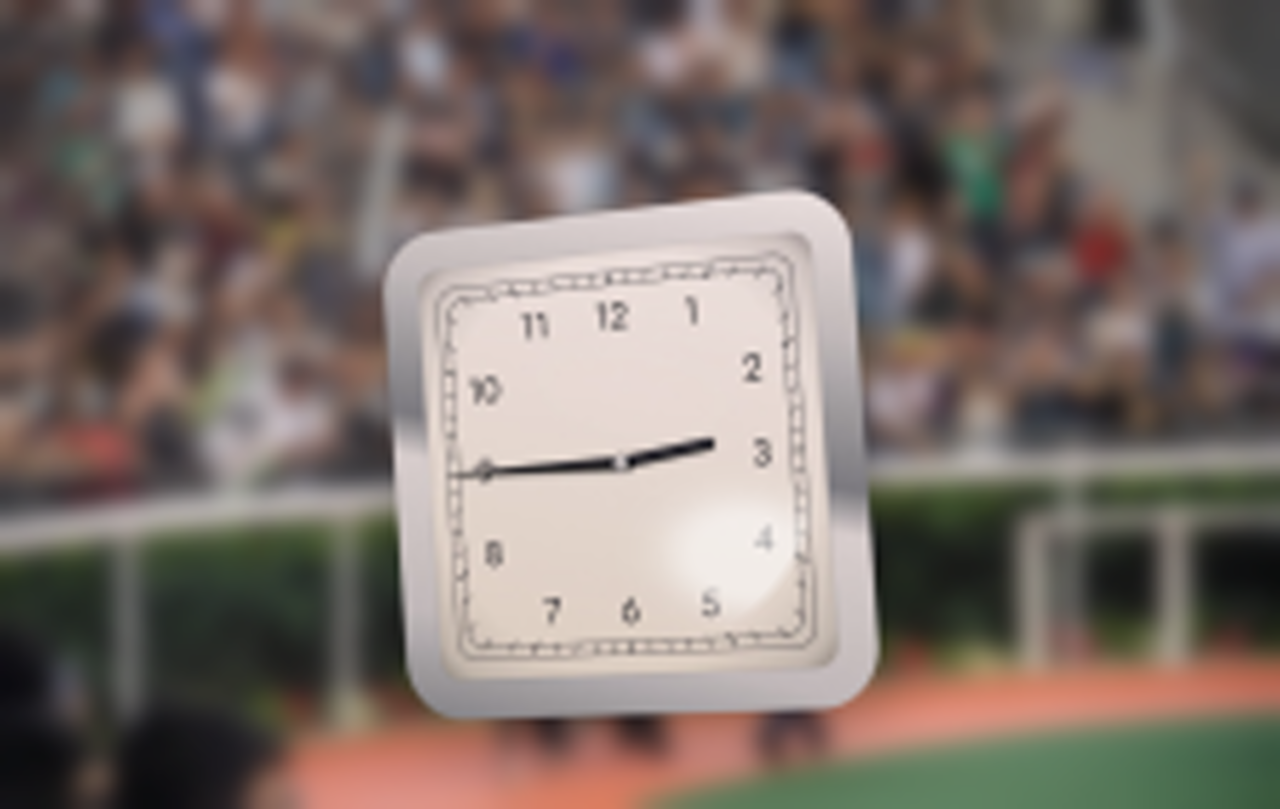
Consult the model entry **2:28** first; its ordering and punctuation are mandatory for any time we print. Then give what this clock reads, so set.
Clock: **2:45**
